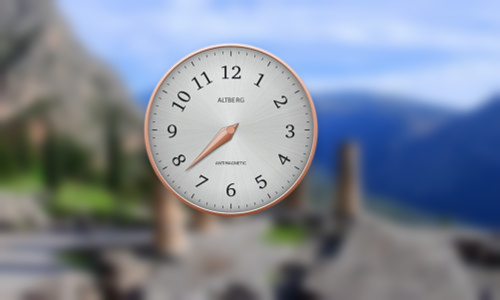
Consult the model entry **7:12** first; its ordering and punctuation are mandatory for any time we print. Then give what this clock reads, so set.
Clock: **7:38**
